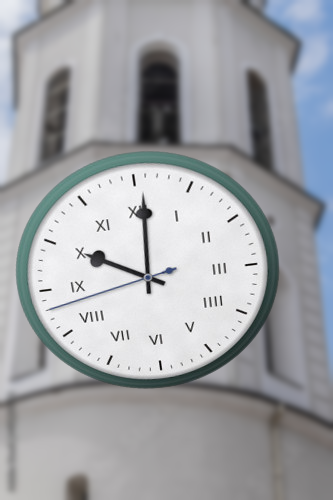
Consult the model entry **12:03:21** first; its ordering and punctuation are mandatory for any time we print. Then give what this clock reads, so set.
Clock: **10:00:43**
